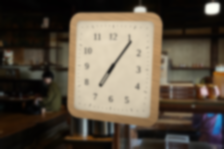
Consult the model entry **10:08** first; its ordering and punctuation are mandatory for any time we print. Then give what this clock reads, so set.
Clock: **7:06**
